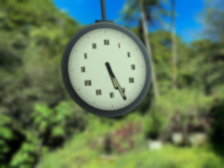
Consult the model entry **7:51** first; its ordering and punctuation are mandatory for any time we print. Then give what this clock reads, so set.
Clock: **5:26**
